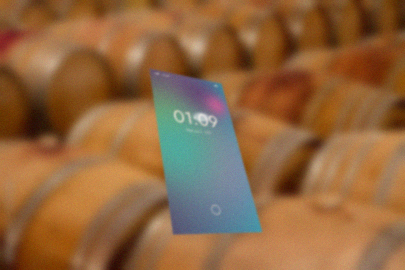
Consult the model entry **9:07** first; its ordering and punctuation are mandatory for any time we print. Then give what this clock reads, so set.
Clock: **1:09**
